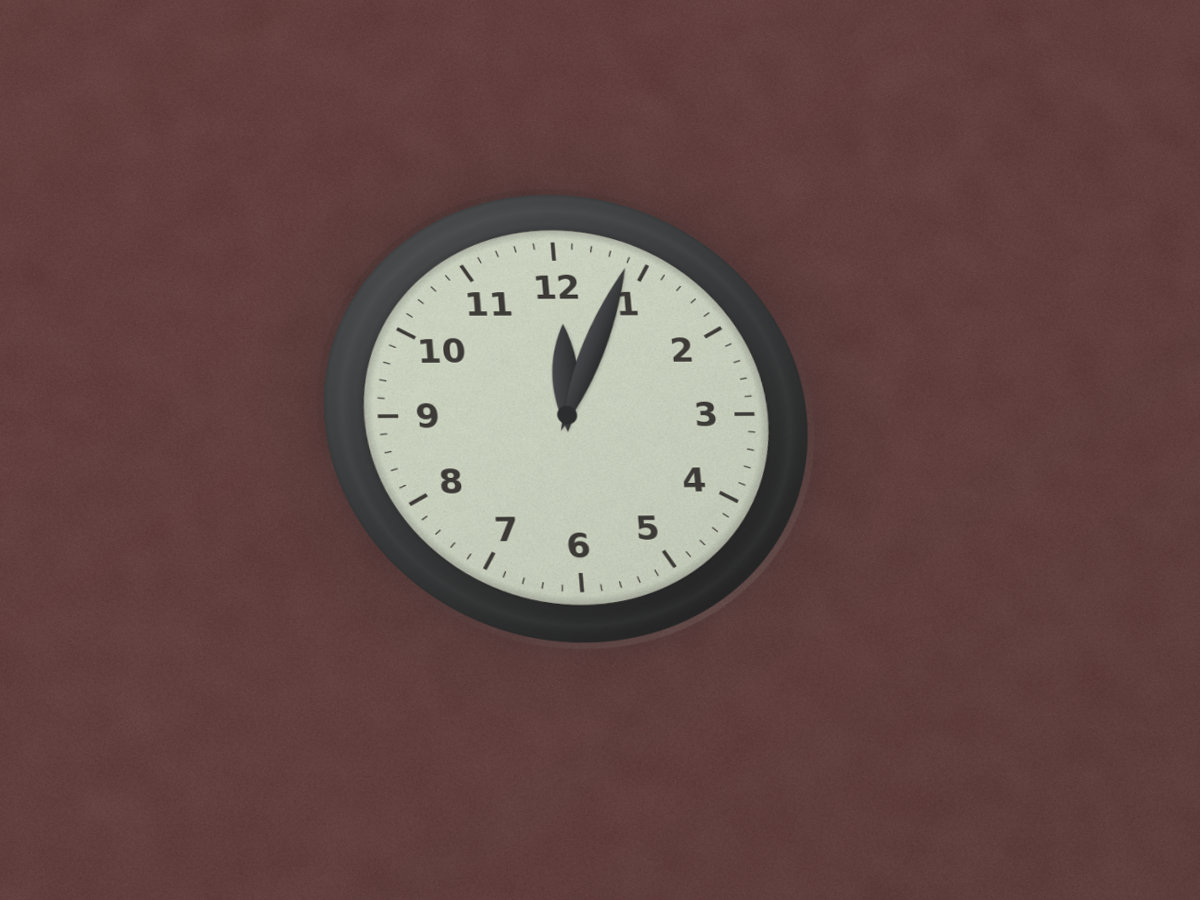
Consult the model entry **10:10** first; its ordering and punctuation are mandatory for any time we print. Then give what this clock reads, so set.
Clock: **12:04**
